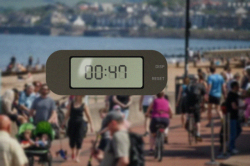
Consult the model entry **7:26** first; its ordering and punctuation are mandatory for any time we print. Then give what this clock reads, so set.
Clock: **0:47**
